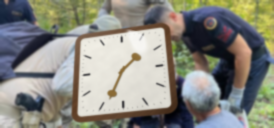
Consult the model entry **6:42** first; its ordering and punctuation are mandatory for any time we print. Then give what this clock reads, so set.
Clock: **1:34**
